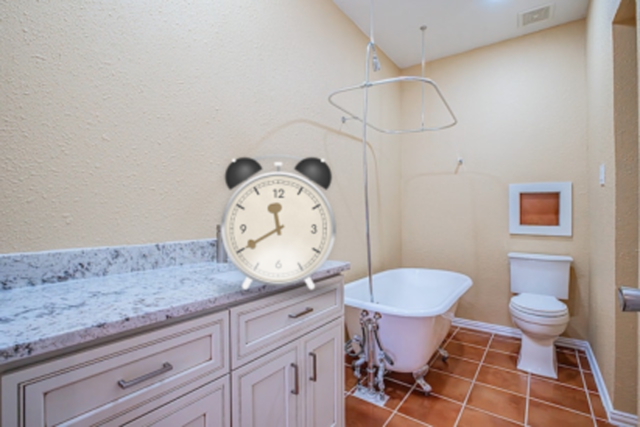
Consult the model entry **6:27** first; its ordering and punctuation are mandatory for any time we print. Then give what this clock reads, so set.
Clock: **11:40**
